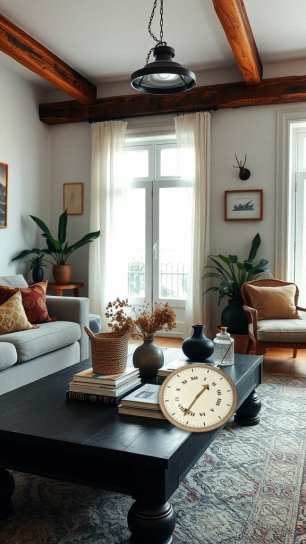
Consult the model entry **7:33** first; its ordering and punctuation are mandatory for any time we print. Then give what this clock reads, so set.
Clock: **1:37**
